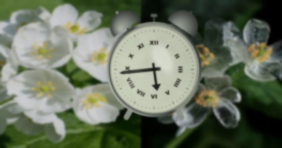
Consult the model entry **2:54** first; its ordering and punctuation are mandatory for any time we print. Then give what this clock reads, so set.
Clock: **5:44**
